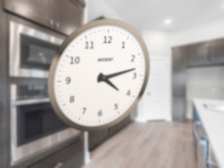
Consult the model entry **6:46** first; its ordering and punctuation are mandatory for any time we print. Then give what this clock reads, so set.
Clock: **4:13**
